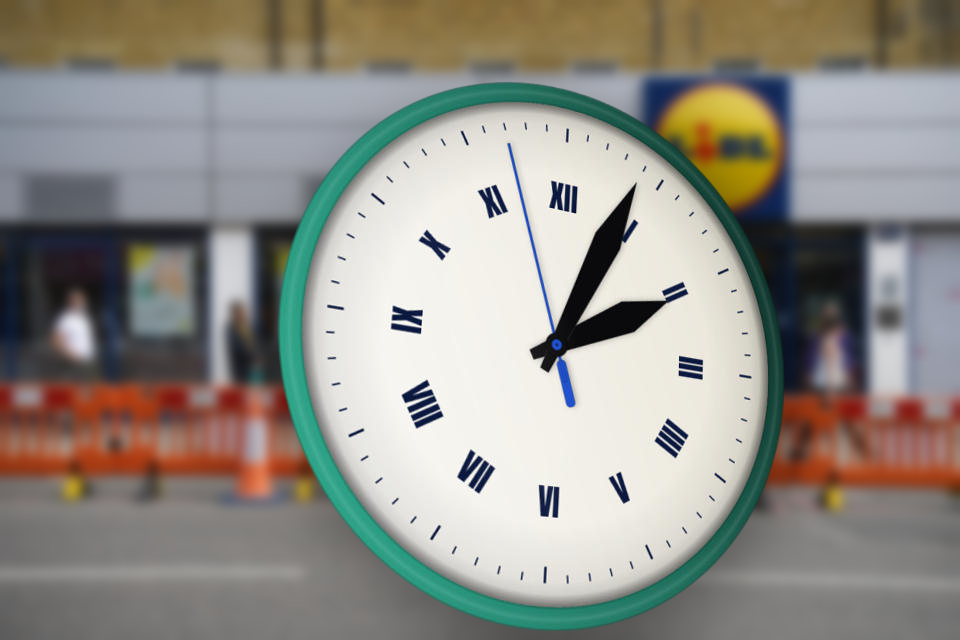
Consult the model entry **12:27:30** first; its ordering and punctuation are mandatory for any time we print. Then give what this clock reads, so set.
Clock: **2:03:57**
